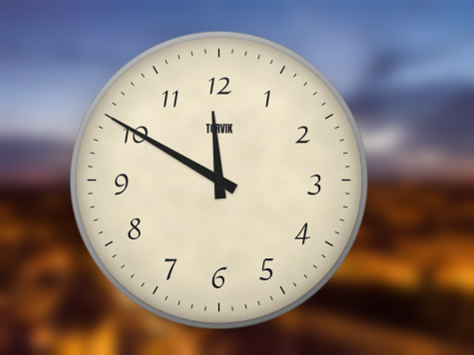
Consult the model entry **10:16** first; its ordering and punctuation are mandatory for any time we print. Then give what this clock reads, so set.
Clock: **11:50**
